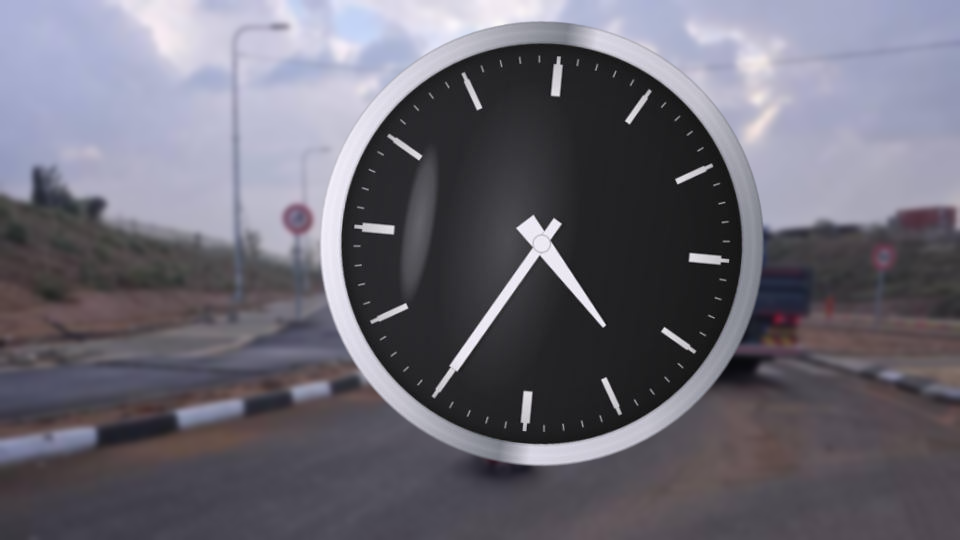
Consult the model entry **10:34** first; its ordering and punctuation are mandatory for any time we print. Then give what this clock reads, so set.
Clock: **4:35**
